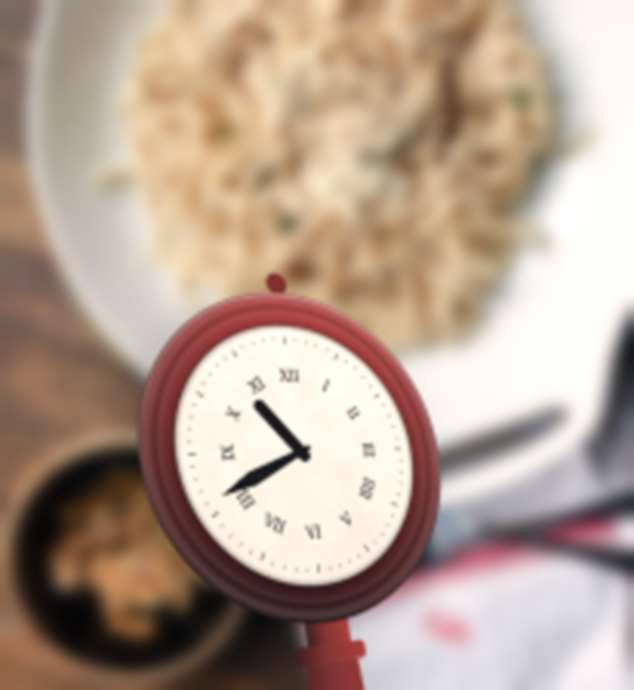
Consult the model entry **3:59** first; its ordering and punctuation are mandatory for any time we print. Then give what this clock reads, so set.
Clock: **10:41**
